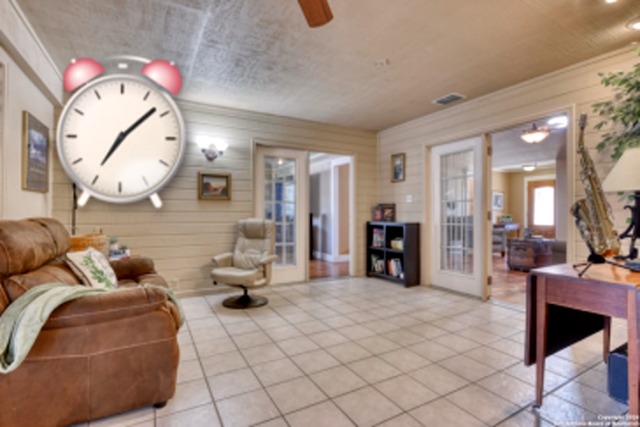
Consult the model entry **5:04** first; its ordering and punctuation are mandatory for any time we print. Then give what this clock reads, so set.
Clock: **7:08**
